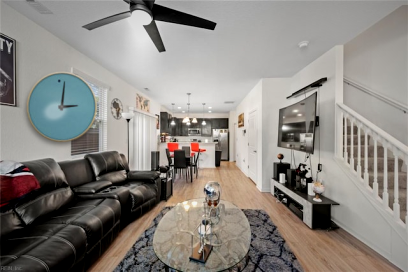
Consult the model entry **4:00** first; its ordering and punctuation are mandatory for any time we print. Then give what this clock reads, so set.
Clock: **3:02**
